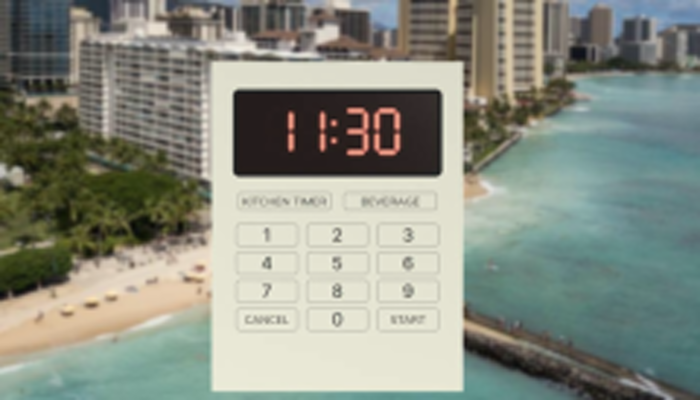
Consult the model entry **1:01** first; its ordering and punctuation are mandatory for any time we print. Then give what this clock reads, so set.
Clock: **11:30**
